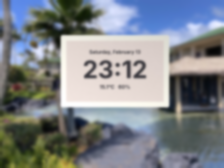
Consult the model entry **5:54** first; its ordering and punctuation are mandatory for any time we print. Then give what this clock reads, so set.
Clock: **23:12**
